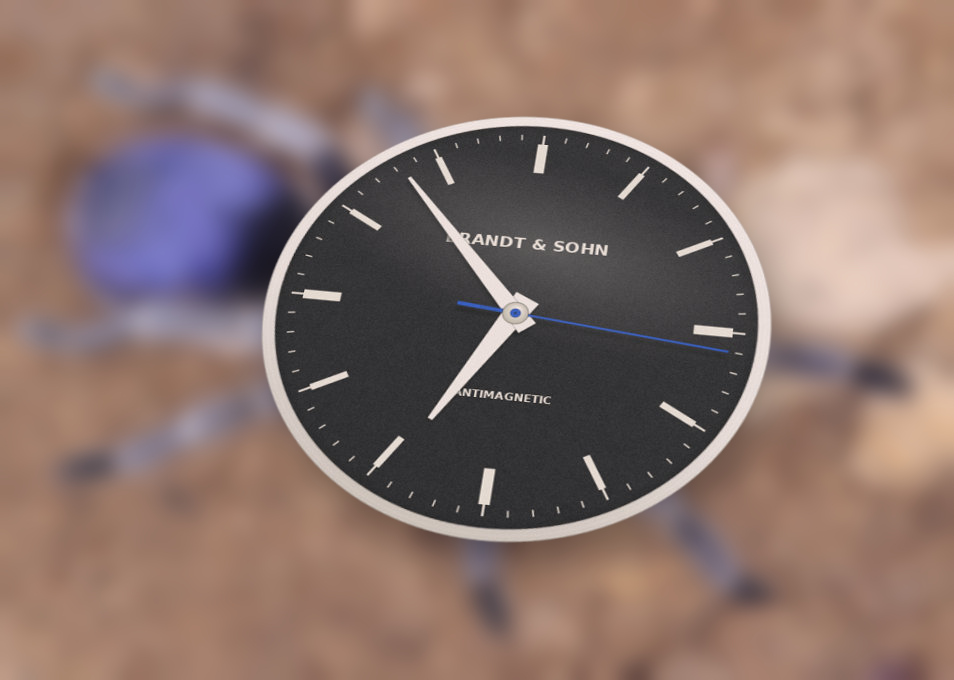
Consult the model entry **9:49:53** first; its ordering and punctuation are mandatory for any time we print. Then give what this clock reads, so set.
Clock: **6:53:16**
